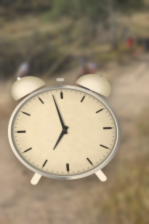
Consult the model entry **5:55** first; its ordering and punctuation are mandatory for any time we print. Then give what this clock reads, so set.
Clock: **6:58**
